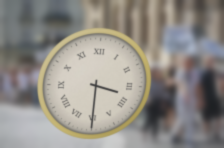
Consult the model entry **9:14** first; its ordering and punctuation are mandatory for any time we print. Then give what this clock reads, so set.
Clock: **3:30**
